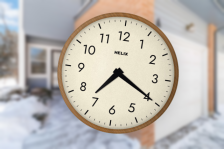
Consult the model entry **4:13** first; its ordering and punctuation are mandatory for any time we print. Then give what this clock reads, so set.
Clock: **7:20**
